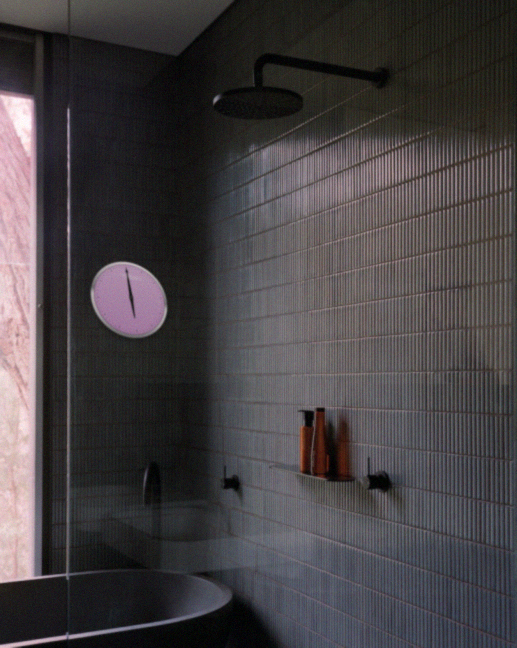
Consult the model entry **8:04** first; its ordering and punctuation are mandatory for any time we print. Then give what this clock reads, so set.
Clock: **6:00**
